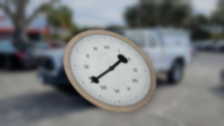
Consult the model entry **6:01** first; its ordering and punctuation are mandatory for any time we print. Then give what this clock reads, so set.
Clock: **1:39**
